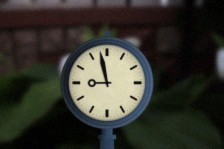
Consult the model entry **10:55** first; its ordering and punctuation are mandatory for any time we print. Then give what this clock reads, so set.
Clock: **8:58**
